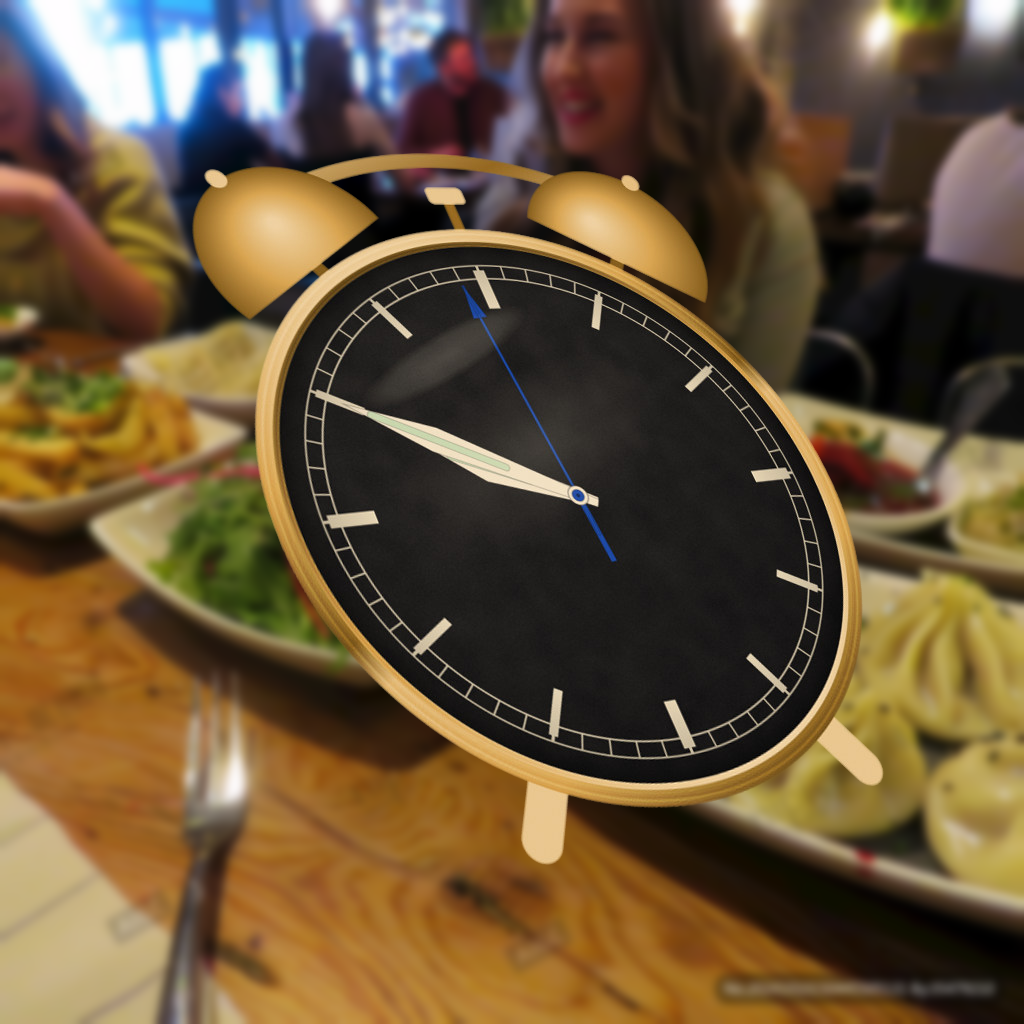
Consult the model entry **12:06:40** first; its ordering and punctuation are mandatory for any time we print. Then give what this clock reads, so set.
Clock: **9:49:59**
